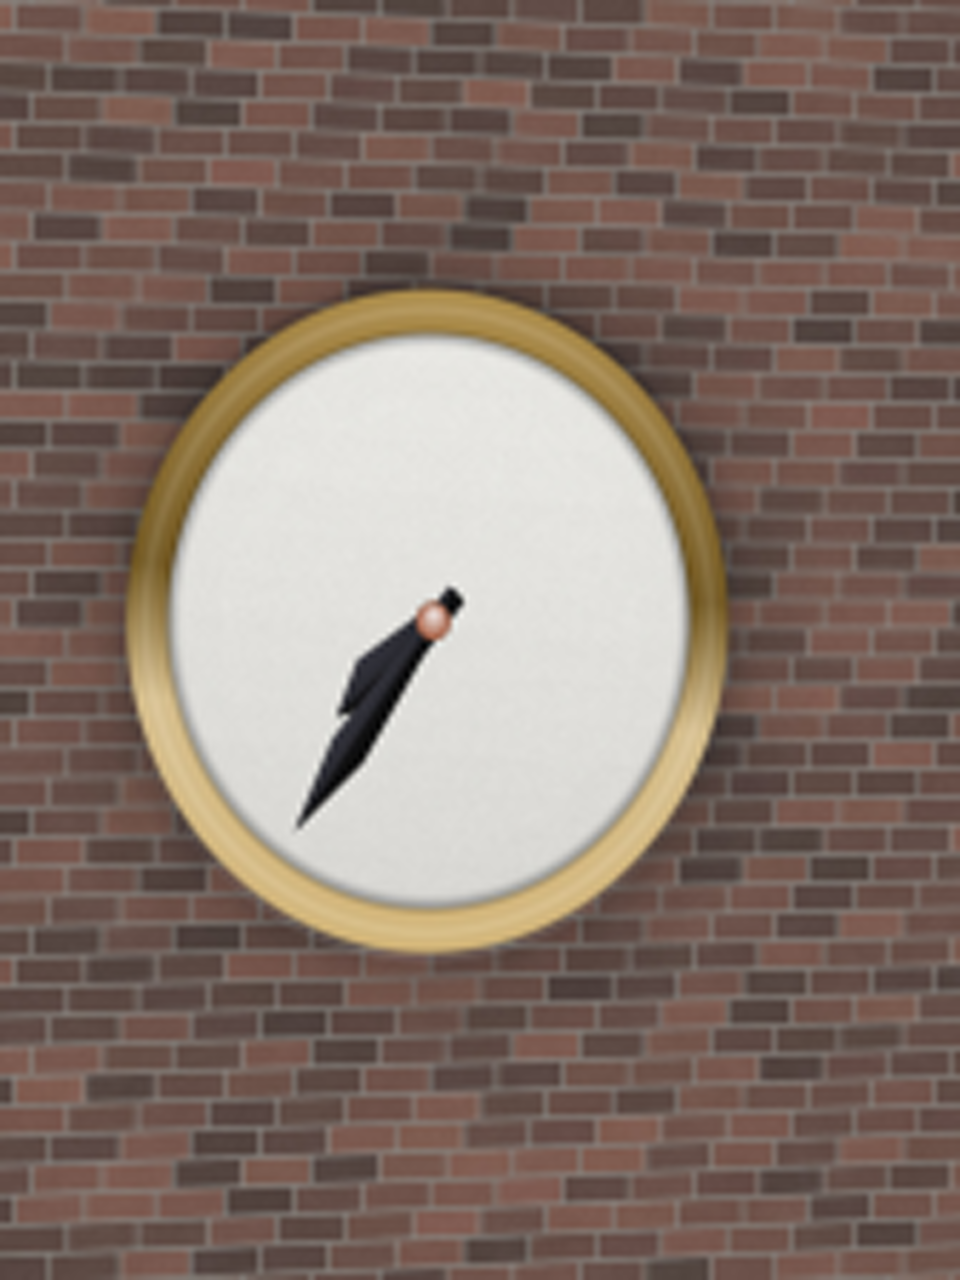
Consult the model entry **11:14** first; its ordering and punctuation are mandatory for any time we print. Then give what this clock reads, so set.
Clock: **7:36**
